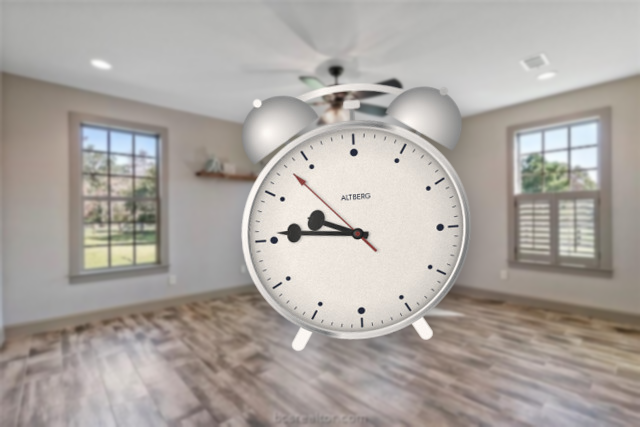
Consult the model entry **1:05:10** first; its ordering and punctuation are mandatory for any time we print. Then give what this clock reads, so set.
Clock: **9:45:53**
